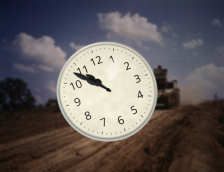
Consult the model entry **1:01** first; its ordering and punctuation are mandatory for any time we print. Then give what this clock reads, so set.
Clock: **10:53**
